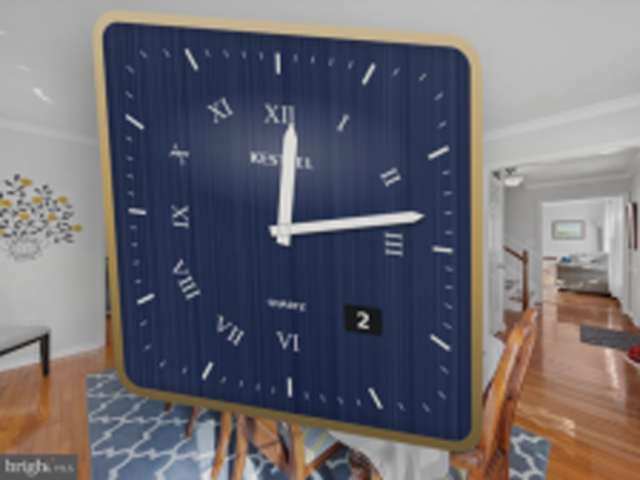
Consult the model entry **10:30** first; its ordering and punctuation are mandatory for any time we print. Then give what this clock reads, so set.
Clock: **12:13**
